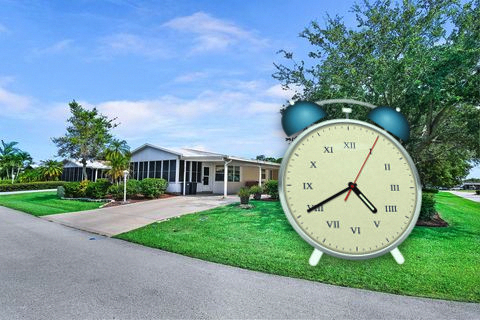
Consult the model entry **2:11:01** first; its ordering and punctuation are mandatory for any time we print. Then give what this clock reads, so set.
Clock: **4:40:05**
